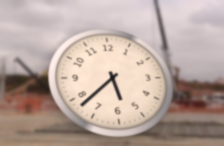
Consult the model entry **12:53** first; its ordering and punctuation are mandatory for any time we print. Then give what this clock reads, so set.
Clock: **5:38**
